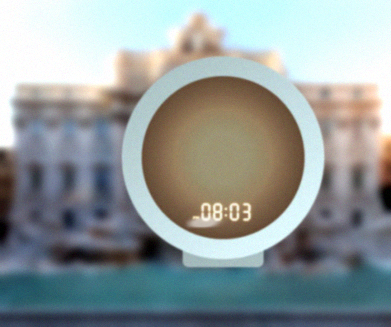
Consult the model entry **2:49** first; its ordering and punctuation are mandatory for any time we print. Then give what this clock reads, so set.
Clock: **8:03**
